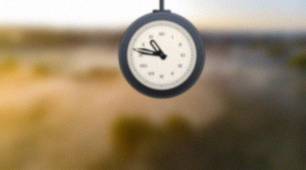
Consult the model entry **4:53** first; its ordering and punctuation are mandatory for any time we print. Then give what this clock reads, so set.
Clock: **10:47**
